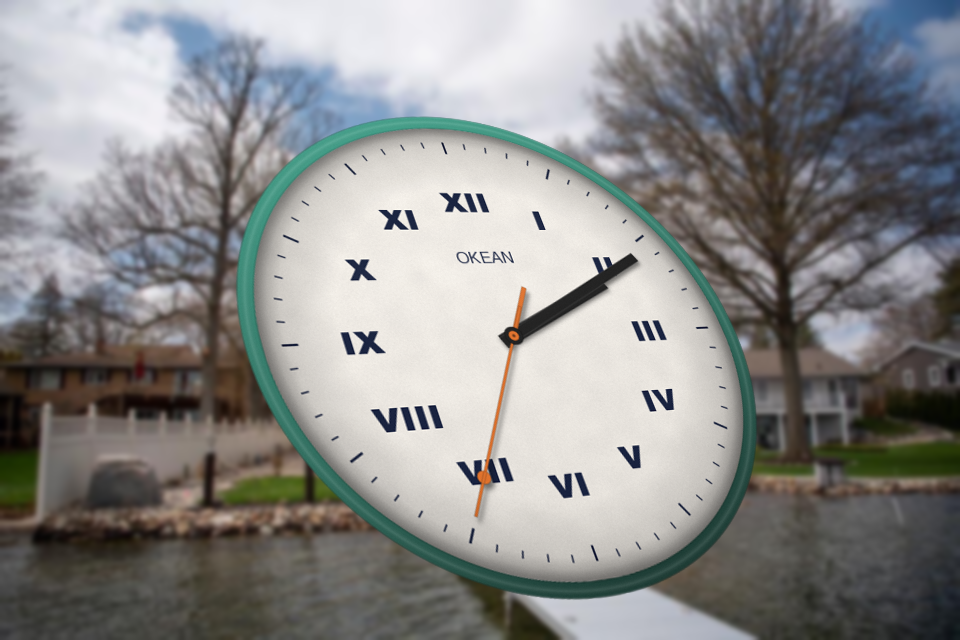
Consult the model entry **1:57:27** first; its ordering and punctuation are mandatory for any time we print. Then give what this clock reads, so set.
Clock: **2:10:35**
